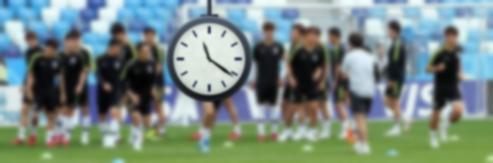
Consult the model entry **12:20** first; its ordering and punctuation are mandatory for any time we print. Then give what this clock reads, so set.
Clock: **11:21**
